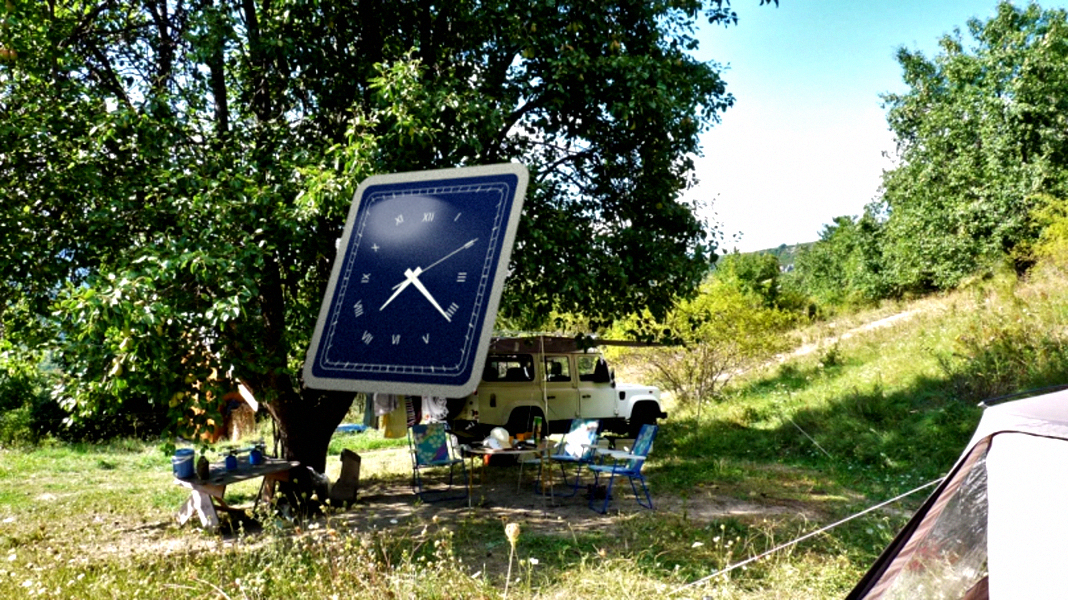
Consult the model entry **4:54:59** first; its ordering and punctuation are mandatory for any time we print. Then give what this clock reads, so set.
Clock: **7:21:10**
